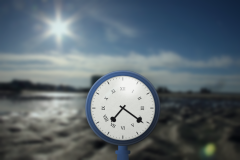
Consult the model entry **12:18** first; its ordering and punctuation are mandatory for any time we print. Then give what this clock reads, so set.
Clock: **7:21**
